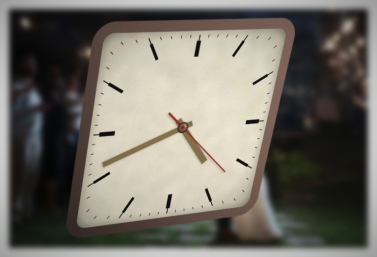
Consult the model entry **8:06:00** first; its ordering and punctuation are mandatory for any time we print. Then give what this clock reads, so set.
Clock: **4:41:22**
